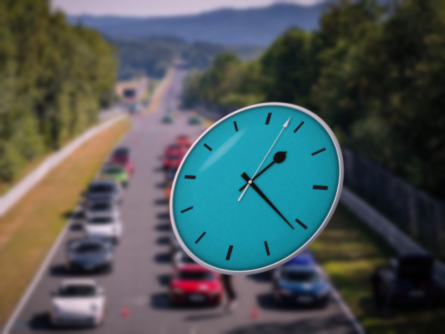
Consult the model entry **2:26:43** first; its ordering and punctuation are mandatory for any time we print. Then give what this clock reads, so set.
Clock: **1:21:03**
